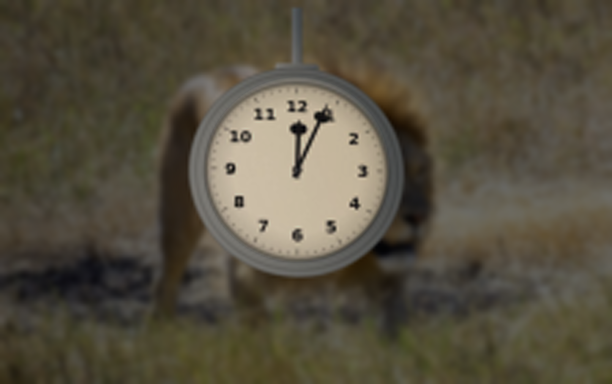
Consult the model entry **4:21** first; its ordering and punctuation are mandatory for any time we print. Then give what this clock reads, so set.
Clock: **12:04**
